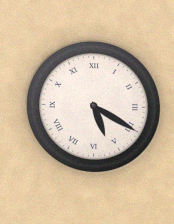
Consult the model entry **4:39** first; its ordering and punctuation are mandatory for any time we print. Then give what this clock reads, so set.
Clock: **5:20**
